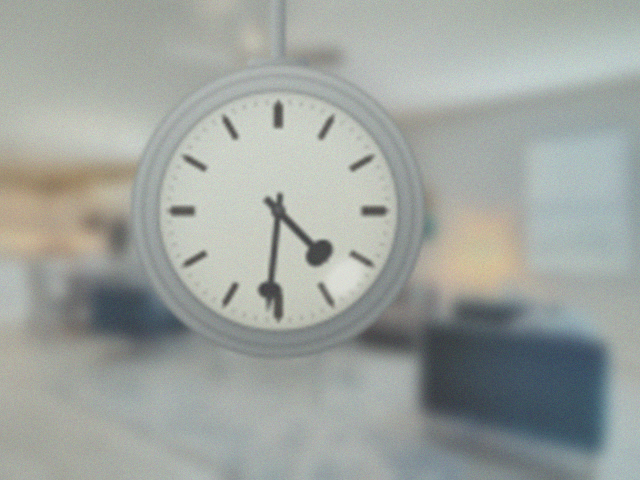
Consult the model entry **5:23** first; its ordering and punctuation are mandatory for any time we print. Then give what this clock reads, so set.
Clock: **4:31**
